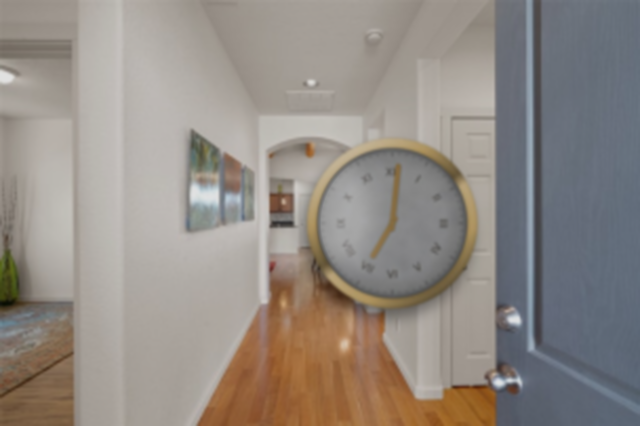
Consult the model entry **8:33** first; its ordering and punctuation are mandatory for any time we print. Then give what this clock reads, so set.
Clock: **7:01**
